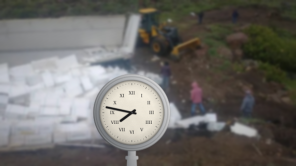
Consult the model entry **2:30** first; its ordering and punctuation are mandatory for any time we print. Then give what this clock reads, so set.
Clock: **7:47**
